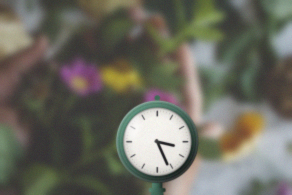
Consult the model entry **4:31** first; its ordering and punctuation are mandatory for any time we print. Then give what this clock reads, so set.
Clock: **3:26**
